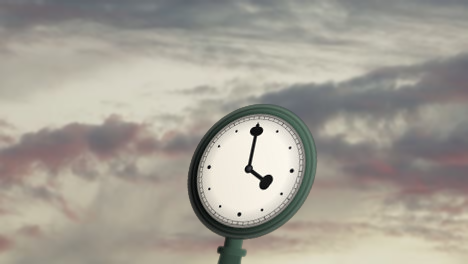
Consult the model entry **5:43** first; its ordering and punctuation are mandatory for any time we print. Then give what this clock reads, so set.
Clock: **4:00**
